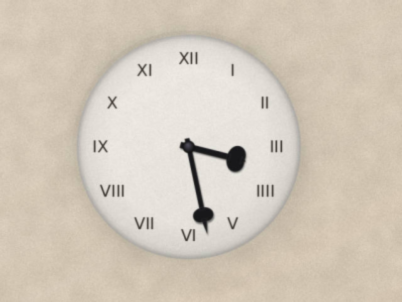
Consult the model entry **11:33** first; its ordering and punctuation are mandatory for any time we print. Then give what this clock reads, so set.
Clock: **3:28**
